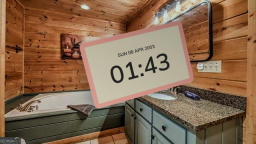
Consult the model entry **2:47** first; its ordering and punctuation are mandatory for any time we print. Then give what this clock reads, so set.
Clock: **1:43**
